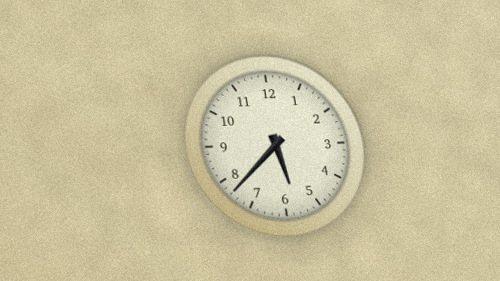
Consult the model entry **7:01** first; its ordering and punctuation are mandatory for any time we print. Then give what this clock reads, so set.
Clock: **5:38**
